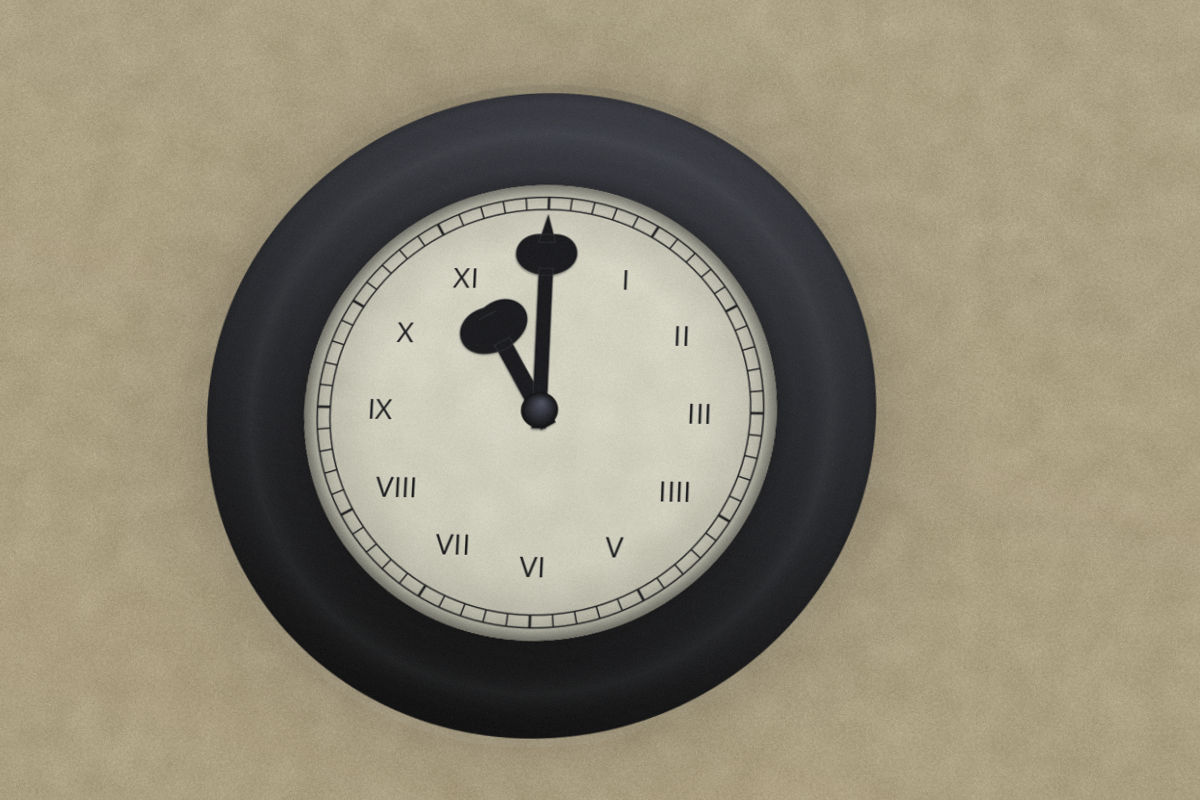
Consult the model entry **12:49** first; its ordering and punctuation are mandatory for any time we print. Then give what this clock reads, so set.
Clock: **11:00**
